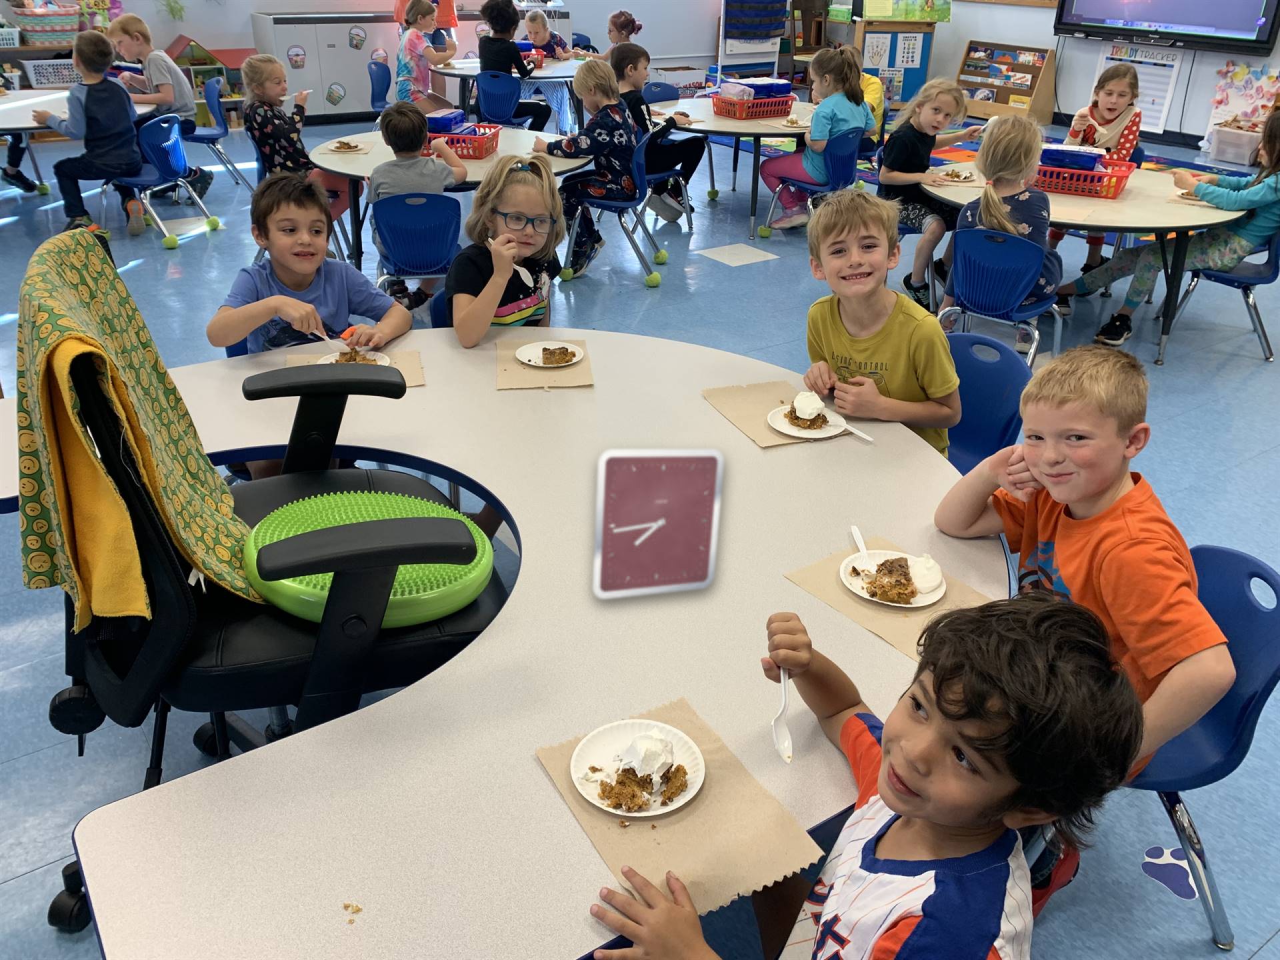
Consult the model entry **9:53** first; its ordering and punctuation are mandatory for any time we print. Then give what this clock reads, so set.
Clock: **7:44**
